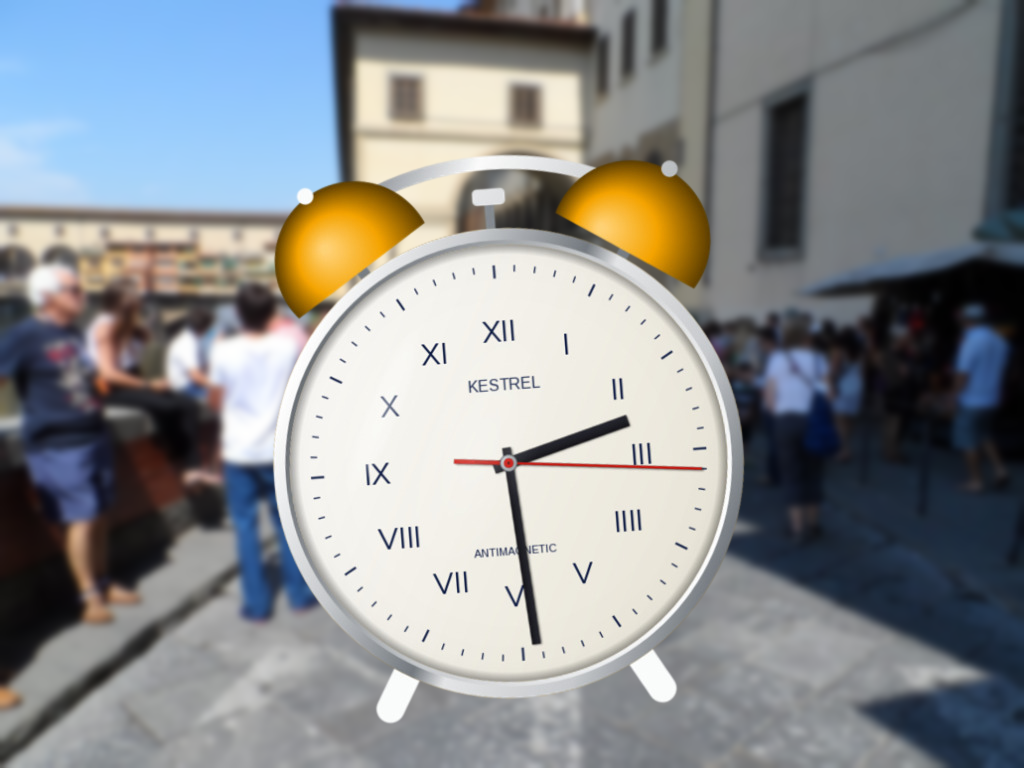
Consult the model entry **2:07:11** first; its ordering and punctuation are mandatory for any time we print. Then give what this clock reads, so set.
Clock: **2:29:16**
